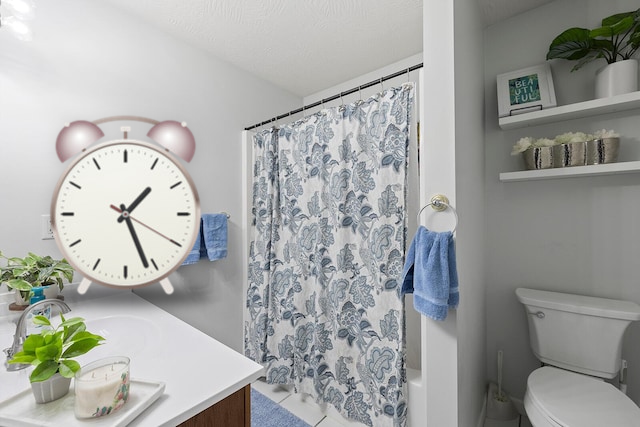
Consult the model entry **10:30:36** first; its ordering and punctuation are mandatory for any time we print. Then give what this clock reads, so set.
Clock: **1:26:20**
